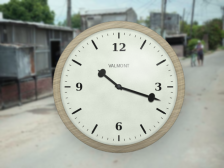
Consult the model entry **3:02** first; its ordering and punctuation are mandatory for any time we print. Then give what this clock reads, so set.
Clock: **10:18**
